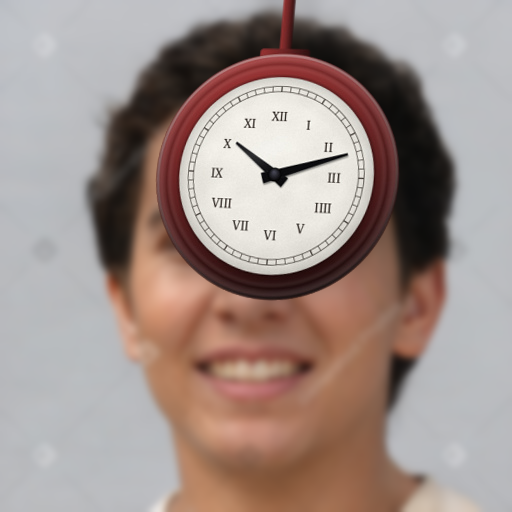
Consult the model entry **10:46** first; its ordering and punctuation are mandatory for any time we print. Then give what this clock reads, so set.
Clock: **10:12**
